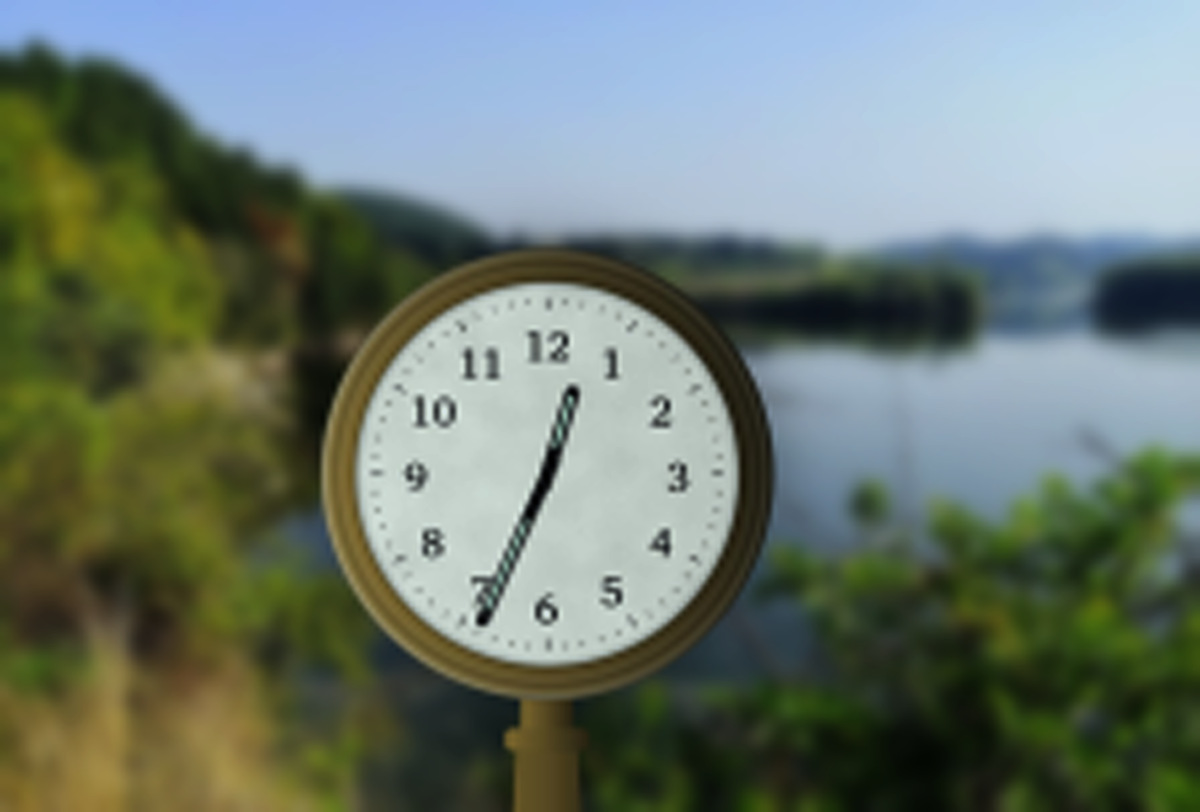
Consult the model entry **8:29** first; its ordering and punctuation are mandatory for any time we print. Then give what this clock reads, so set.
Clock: **12:34**
